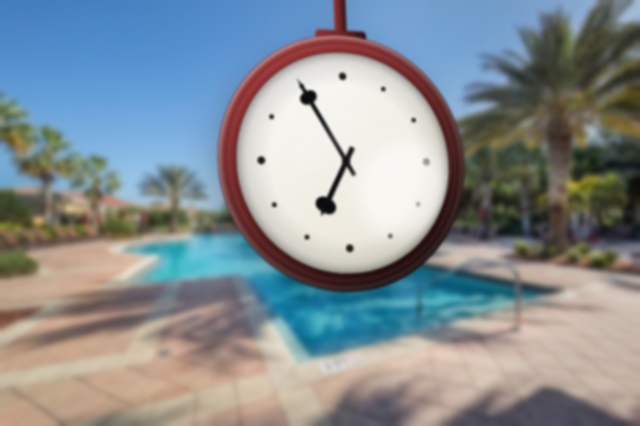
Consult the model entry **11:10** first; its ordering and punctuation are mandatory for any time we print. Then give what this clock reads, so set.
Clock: **6:55**
